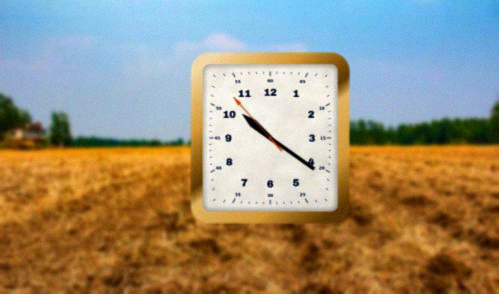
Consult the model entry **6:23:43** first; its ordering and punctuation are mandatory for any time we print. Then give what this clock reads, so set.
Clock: **10:20:53**
